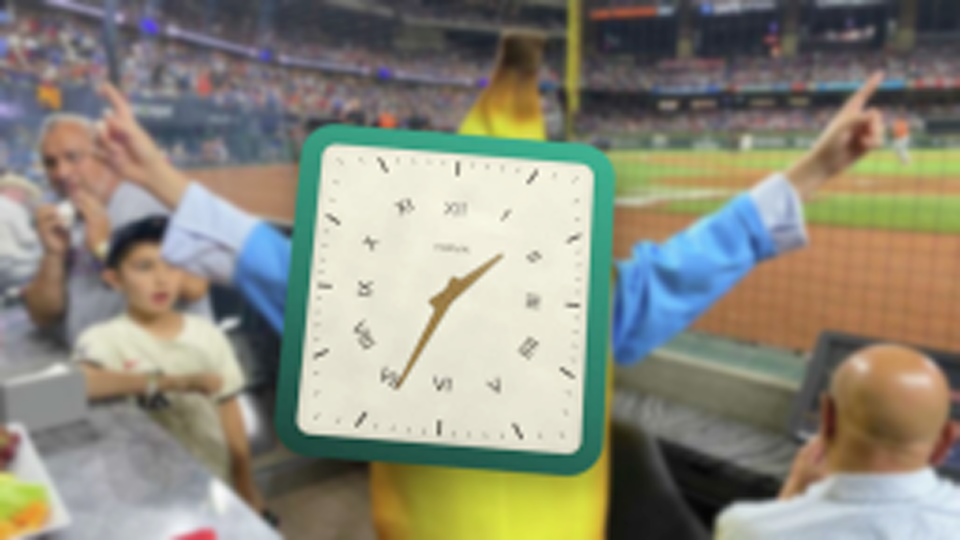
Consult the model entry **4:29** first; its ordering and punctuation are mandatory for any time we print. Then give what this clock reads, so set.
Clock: **1:34**
